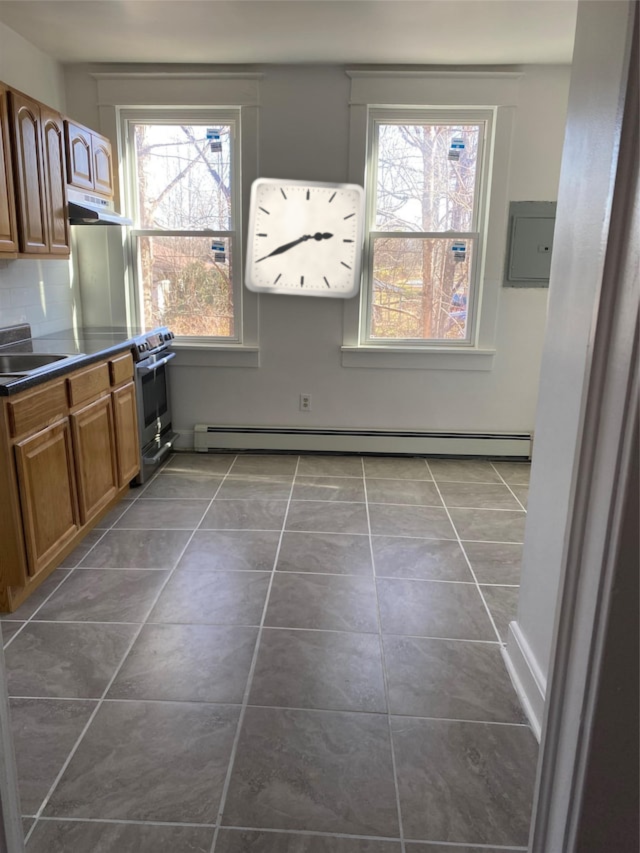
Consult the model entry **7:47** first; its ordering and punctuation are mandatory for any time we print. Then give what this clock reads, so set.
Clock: **2:40**
